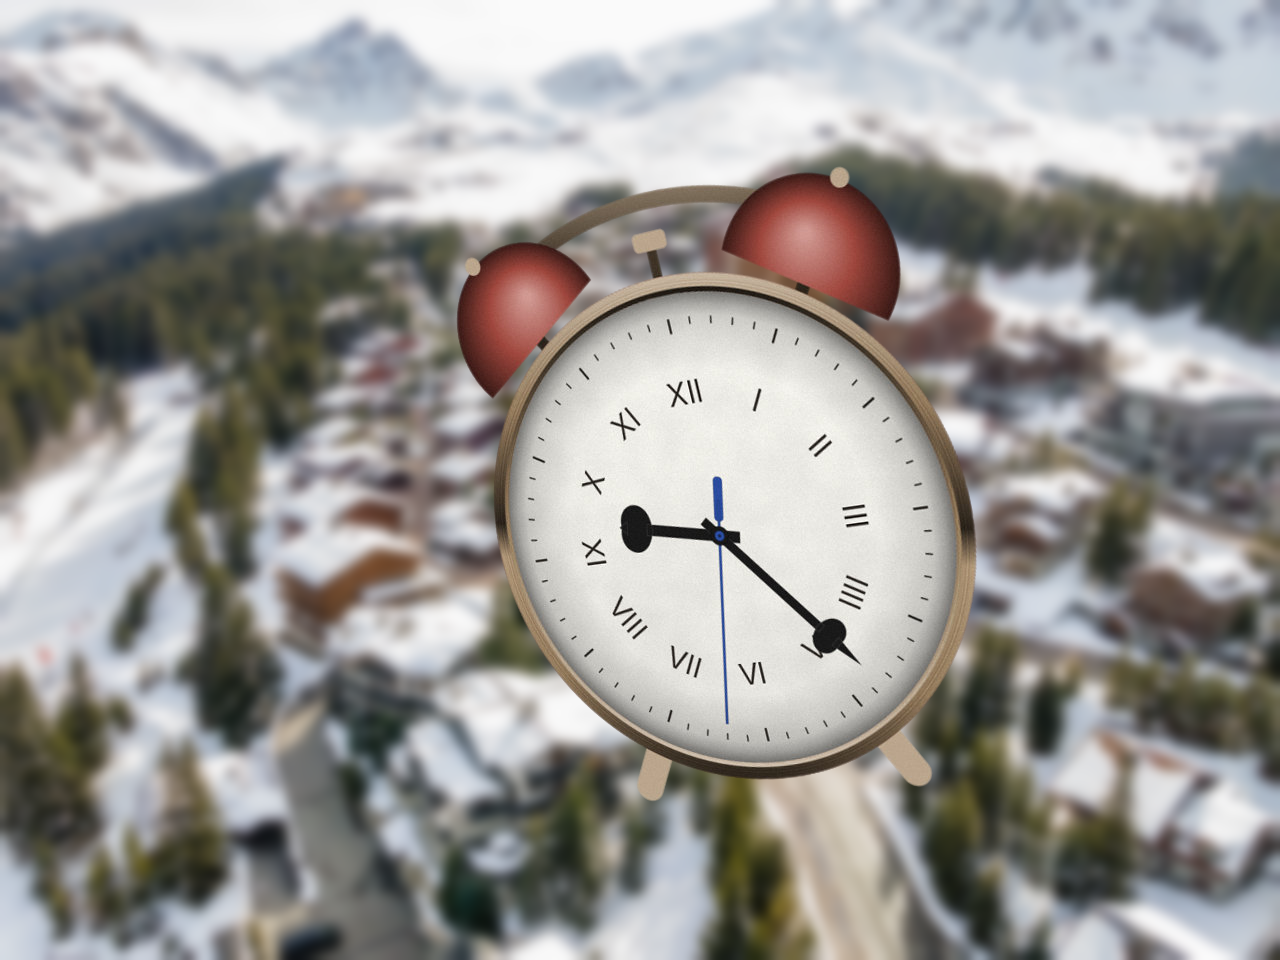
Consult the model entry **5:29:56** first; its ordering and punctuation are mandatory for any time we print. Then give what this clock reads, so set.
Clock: **9:23:32**
